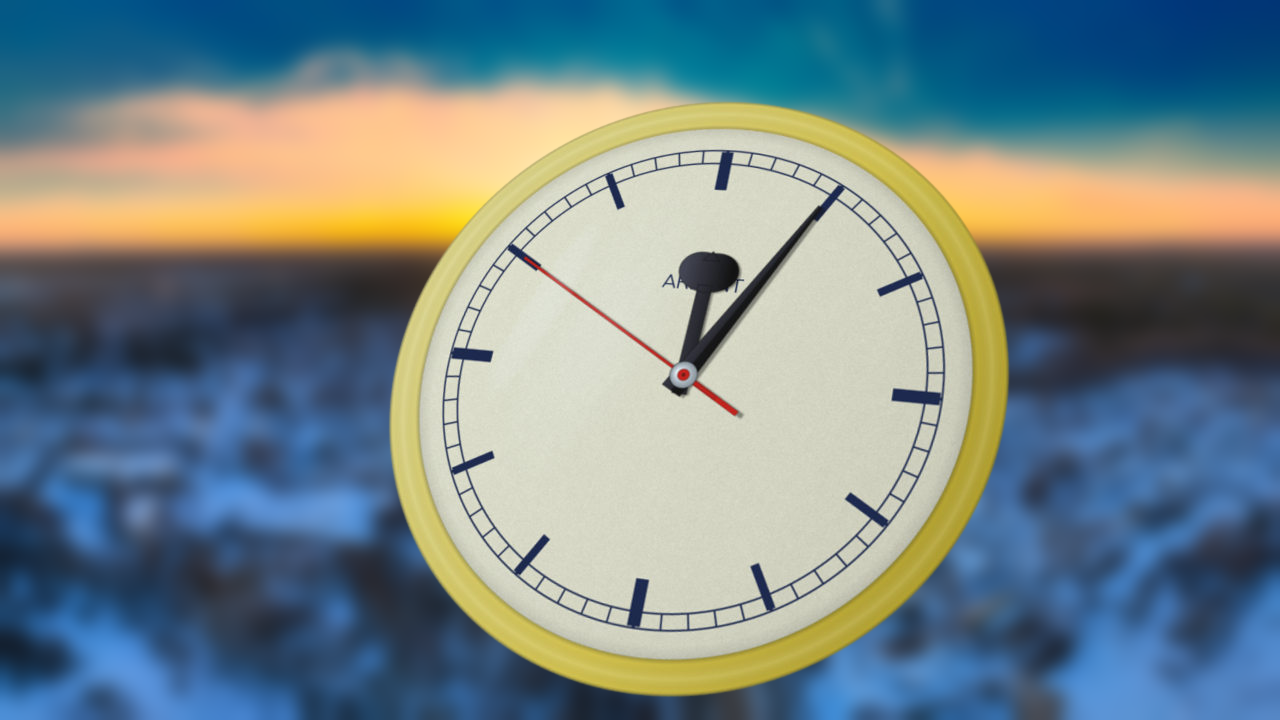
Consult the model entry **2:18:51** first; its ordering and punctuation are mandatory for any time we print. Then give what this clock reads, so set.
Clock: **12:04:50**
